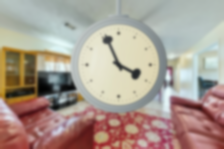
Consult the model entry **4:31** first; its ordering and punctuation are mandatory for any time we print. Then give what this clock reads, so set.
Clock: **3:56**
